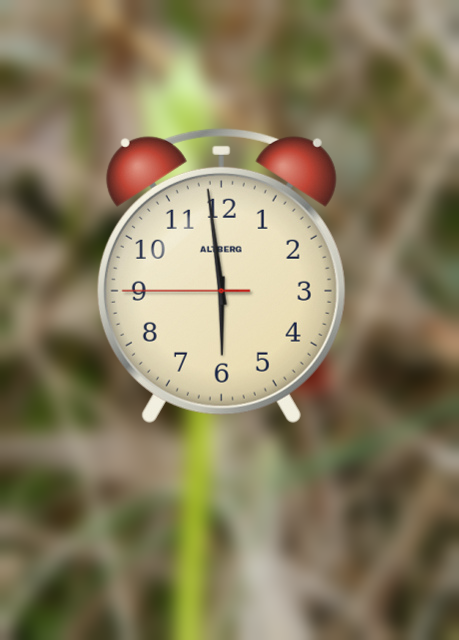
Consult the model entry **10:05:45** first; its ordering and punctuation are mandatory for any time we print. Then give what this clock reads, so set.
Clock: **5:58:45**
